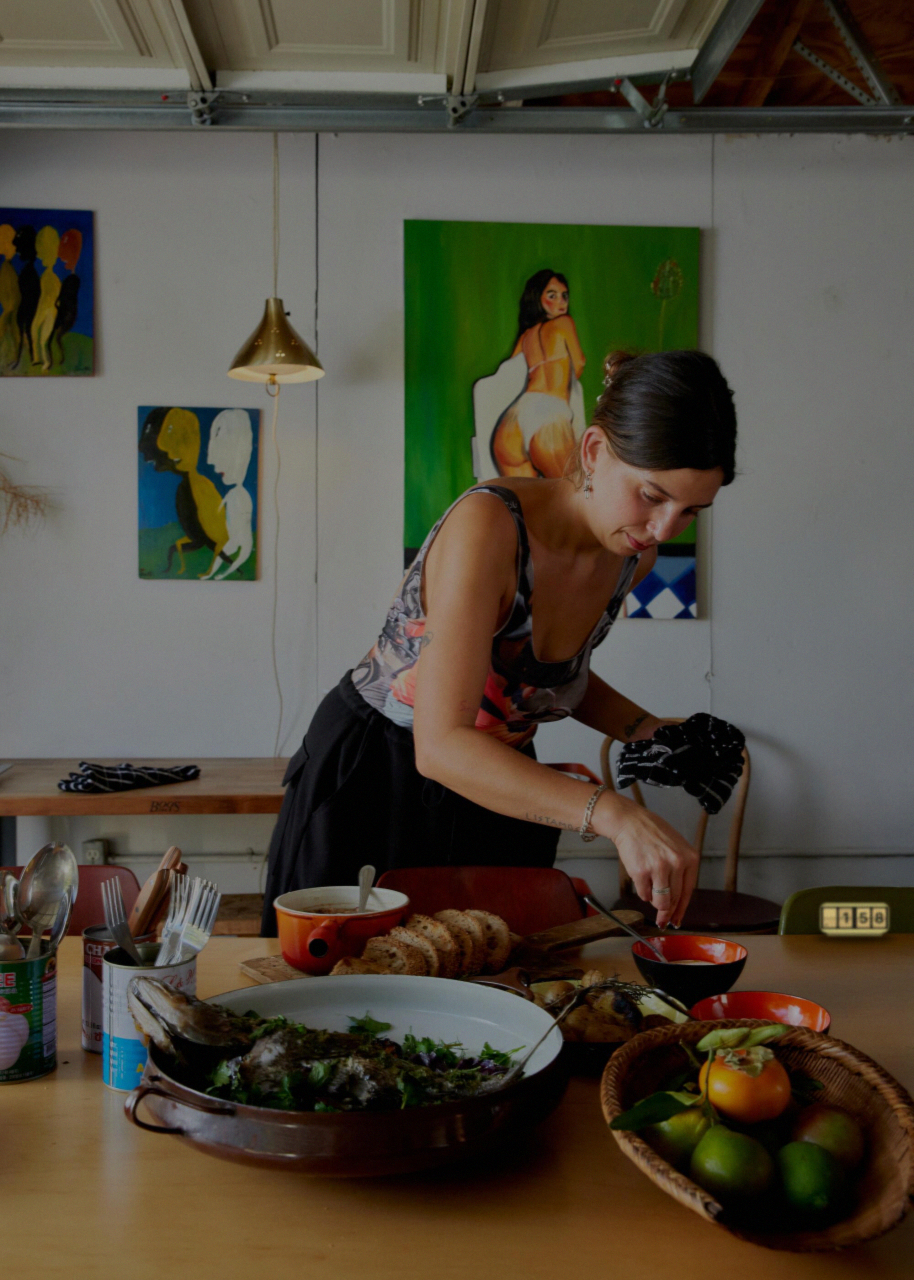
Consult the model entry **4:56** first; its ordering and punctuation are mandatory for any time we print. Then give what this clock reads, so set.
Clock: **1:58**
